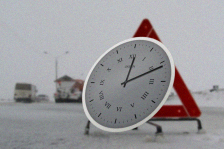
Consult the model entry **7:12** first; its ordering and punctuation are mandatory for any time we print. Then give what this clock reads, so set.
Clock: **12:11**
